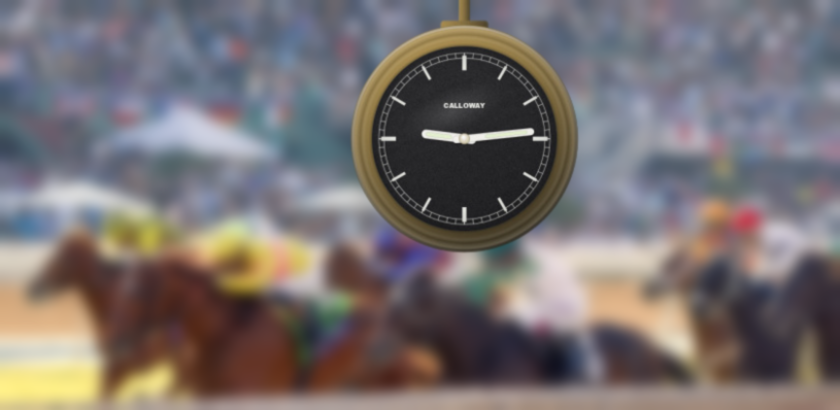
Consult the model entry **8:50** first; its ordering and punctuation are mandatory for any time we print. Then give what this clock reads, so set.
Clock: **9:14**
